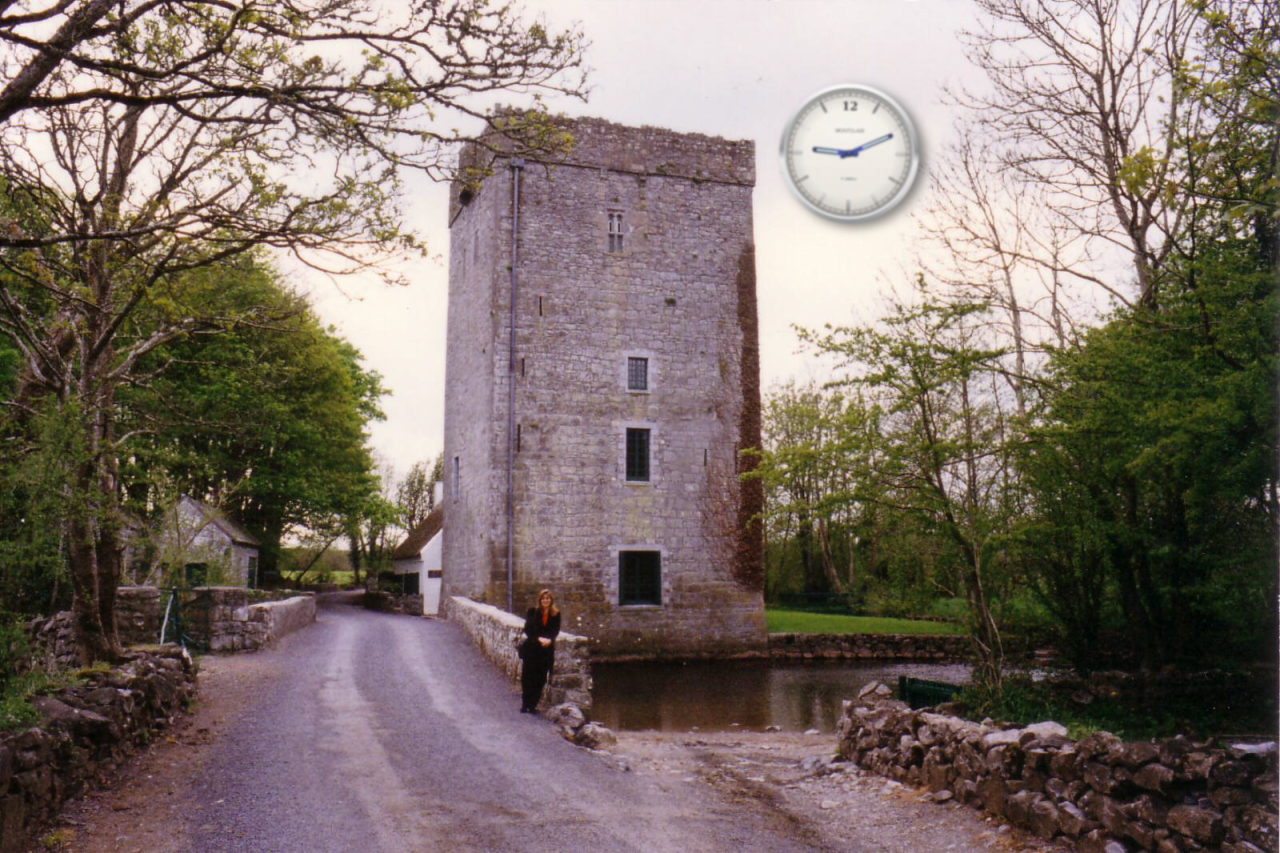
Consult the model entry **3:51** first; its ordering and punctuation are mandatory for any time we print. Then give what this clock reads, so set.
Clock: **9:11**
